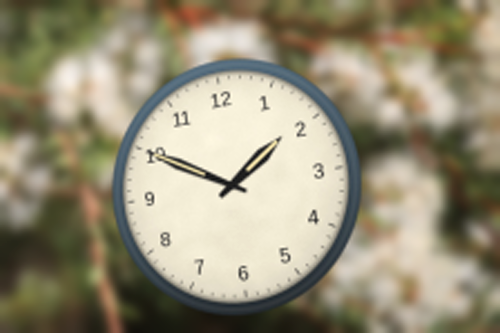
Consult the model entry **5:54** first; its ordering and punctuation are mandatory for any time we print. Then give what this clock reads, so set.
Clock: **1:50**
